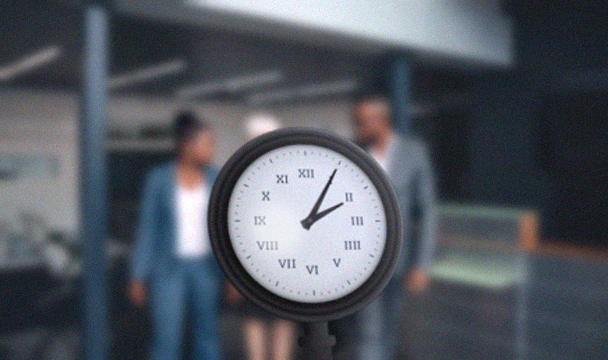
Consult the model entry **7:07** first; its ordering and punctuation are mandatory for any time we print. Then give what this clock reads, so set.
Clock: **2:05**
